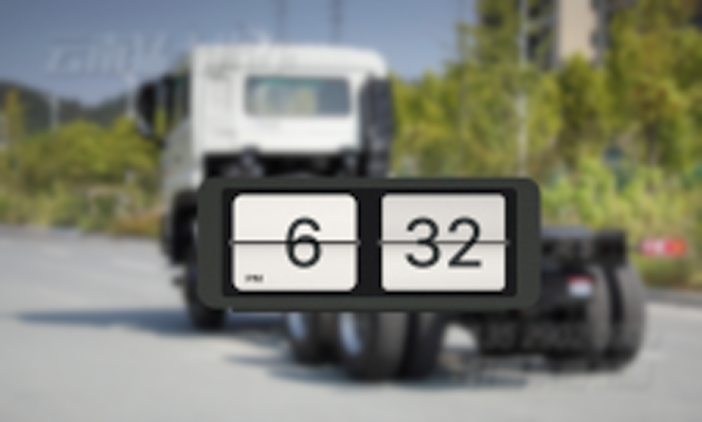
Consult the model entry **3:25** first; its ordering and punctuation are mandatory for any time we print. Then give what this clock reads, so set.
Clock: **6:32**
